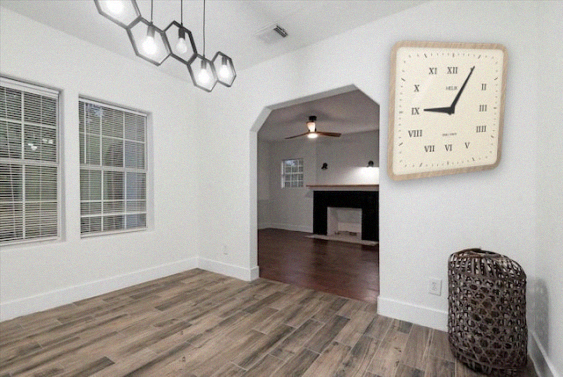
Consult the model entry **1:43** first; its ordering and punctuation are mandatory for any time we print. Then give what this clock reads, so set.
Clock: **9:05**
